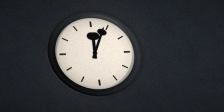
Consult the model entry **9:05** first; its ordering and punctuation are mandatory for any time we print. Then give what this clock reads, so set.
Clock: **12:04**
